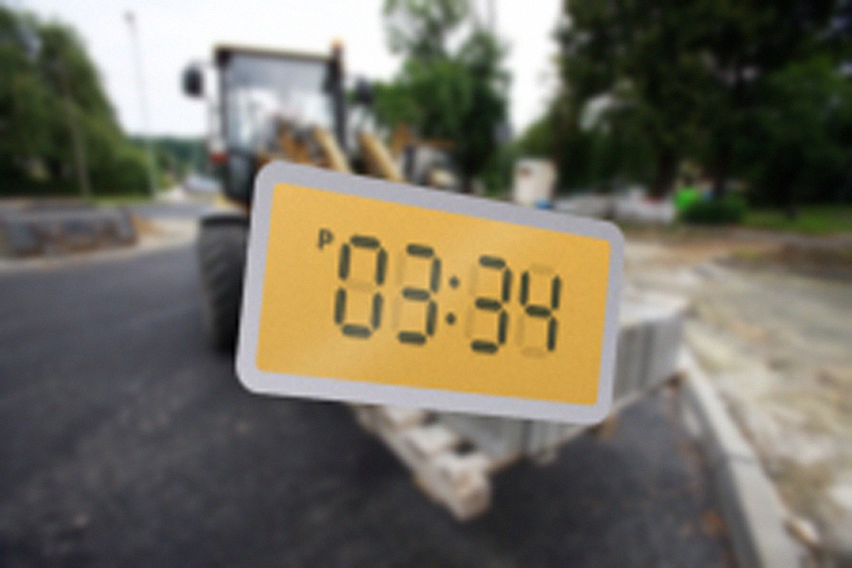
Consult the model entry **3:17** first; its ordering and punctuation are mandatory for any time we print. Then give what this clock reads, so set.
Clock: **3:34**
